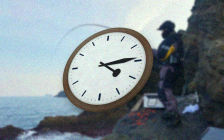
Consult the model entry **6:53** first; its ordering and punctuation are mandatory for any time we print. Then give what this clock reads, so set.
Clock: **4:14**
